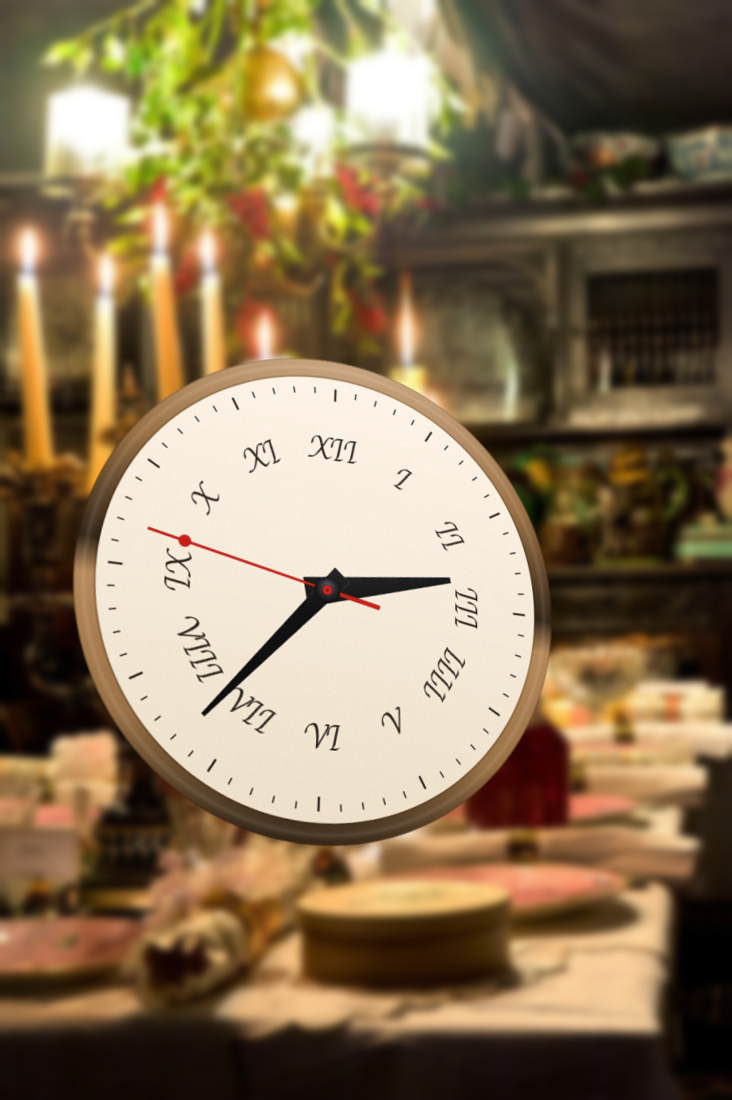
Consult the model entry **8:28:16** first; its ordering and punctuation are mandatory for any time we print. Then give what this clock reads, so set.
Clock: **2:36:47**
